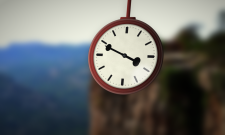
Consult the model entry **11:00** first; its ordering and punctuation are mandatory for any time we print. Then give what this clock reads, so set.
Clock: **3:49**
